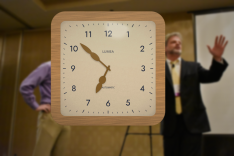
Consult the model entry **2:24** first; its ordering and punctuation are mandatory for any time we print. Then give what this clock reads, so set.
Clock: **6:52**
